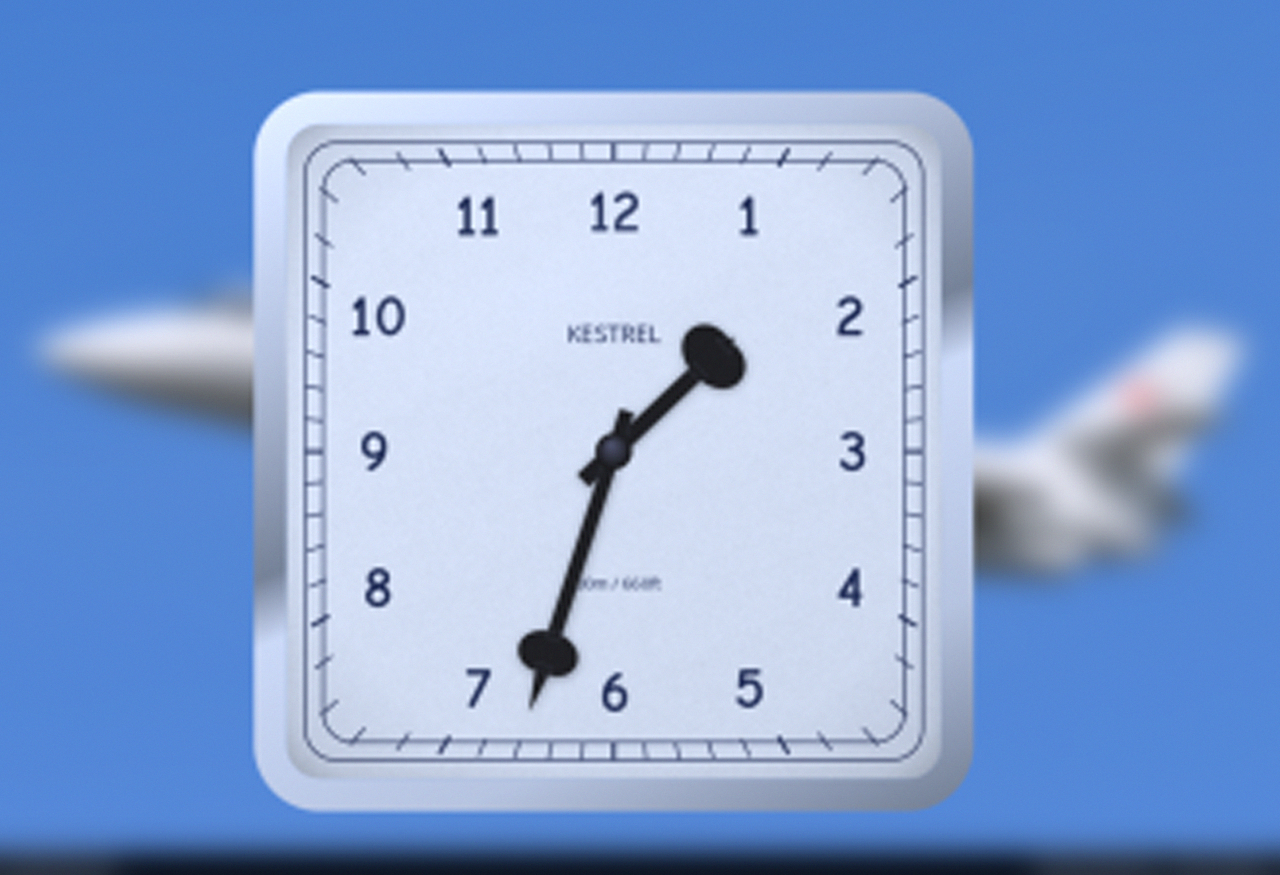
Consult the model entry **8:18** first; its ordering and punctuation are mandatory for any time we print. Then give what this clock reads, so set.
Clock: **1:33**
